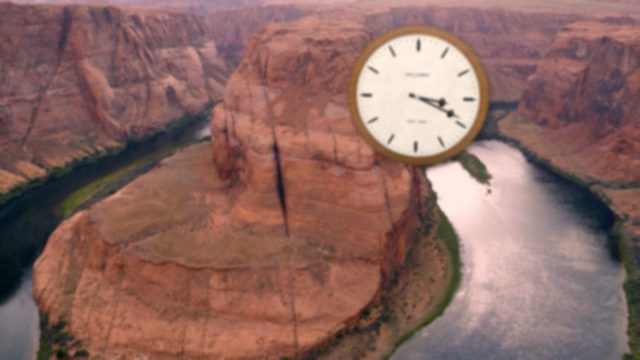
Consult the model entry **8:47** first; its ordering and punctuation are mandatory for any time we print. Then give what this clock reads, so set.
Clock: **3:19**
